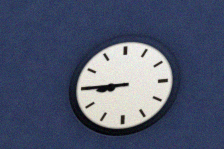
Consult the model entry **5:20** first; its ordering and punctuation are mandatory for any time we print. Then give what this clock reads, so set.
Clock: **8:45**
